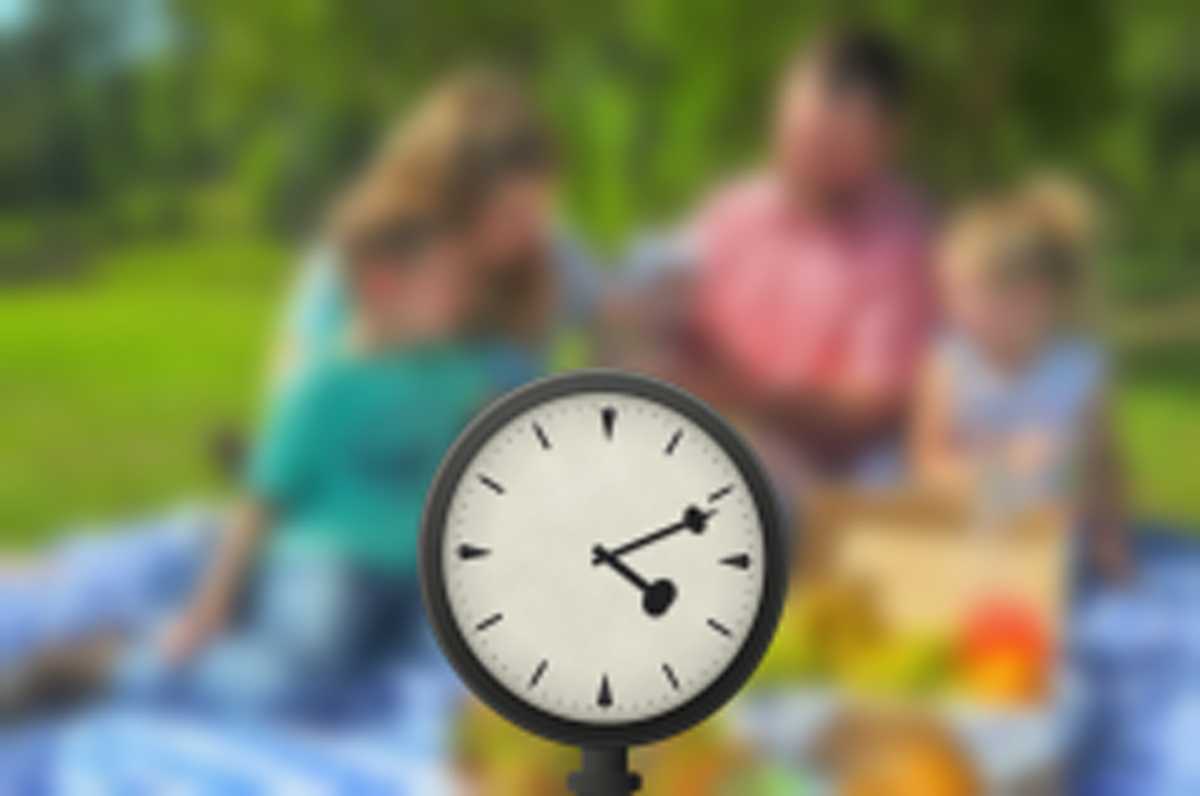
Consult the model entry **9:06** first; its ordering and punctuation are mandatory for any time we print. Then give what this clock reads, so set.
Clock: **4:11**
